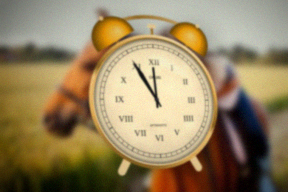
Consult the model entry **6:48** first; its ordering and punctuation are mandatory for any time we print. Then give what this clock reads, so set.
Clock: **11:55**
